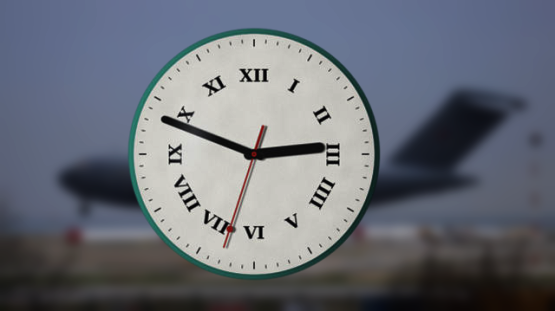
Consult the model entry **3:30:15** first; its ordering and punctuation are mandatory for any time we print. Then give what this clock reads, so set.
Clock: **2:48:33**
